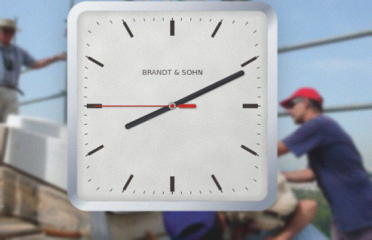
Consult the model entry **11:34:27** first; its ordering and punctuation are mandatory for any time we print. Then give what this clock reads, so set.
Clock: **8:10:45**
